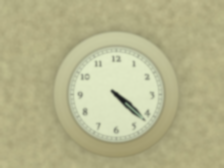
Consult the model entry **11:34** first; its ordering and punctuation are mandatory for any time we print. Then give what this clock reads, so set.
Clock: **4:22**
